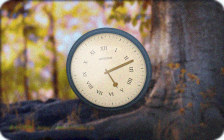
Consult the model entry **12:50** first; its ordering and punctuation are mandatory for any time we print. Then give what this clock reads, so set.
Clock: **5:12**
